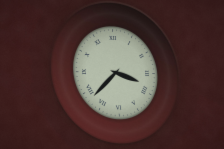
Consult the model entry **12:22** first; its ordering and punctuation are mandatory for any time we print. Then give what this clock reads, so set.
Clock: **3:38**
